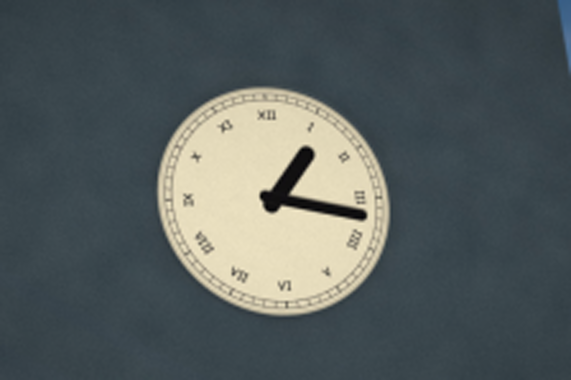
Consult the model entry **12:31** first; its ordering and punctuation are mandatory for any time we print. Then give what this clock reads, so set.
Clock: **1:17**
